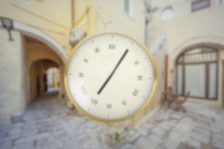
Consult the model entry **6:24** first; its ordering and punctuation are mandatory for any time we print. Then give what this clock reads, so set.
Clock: **7:05**
